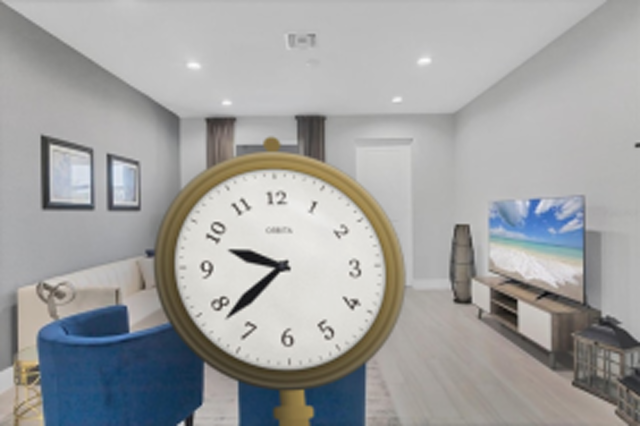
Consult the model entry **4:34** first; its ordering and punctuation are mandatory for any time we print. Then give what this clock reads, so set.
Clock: **9:38**
